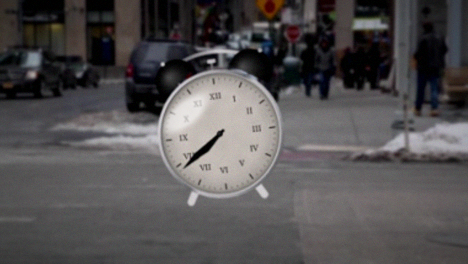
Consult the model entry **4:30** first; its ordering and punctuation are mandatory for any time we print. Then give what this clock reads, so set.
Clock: **7:39**
